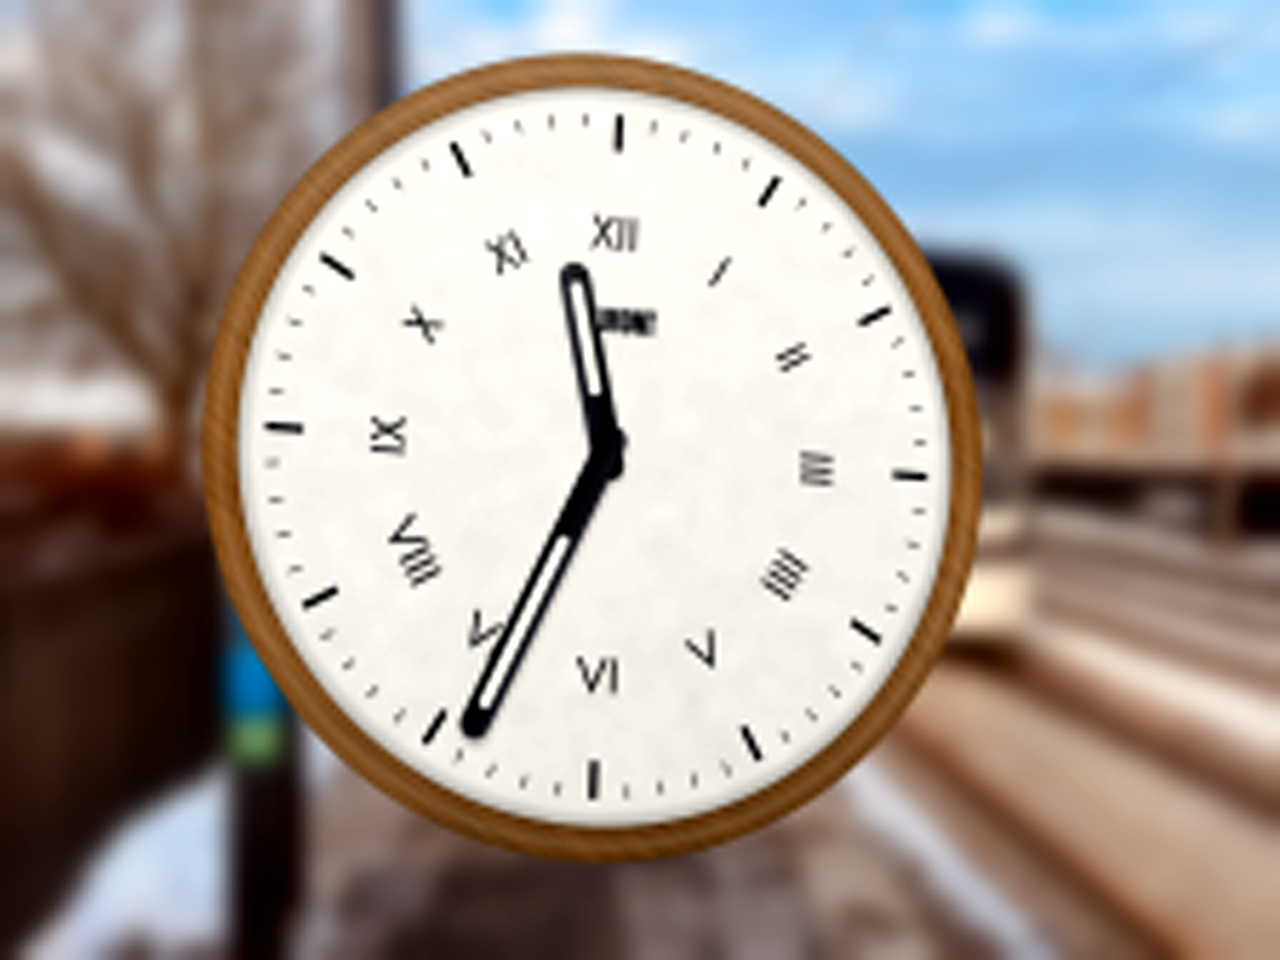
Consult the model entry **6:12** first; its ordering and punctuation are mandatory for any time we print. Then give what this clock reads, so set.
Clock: **11:34**
